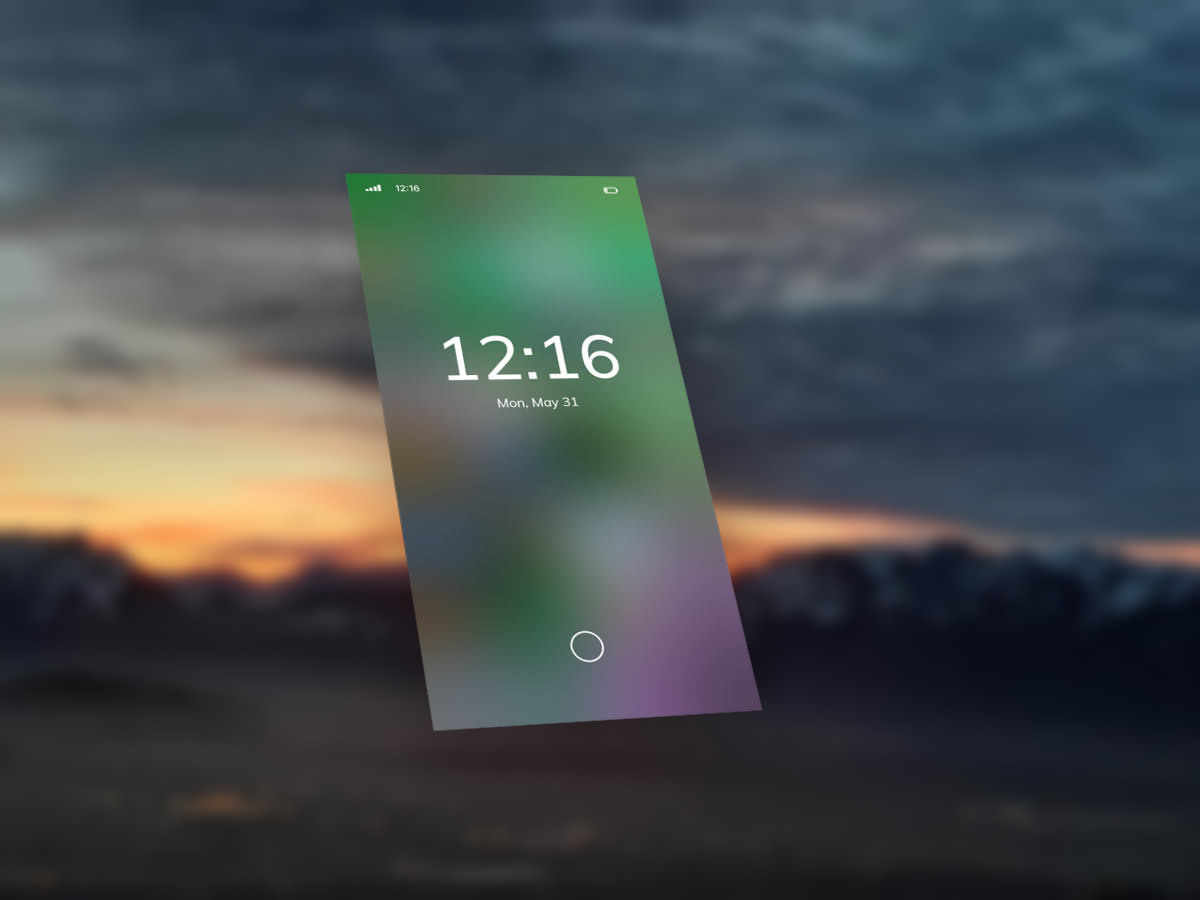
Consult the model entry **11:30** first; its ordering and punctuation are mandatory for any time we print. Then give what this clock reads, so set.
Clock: **12:16**
